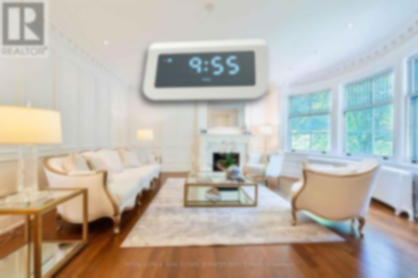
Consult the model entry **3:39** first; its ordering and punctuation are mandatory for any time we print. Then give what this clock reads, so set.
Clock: **9:55**
